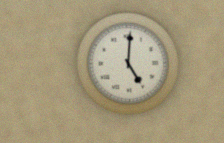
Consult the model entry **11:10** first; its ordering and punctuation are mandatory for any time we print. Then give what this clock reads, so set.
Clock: **5:01**
